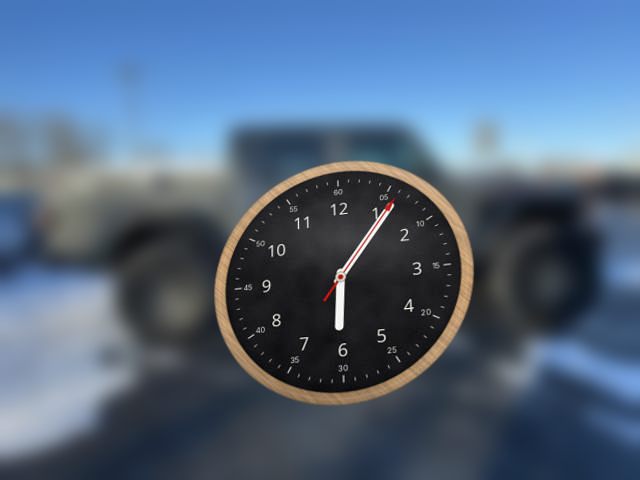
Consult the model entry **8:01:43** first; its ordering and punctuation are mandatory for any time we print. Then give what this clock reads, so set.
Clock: **6:06:06**
